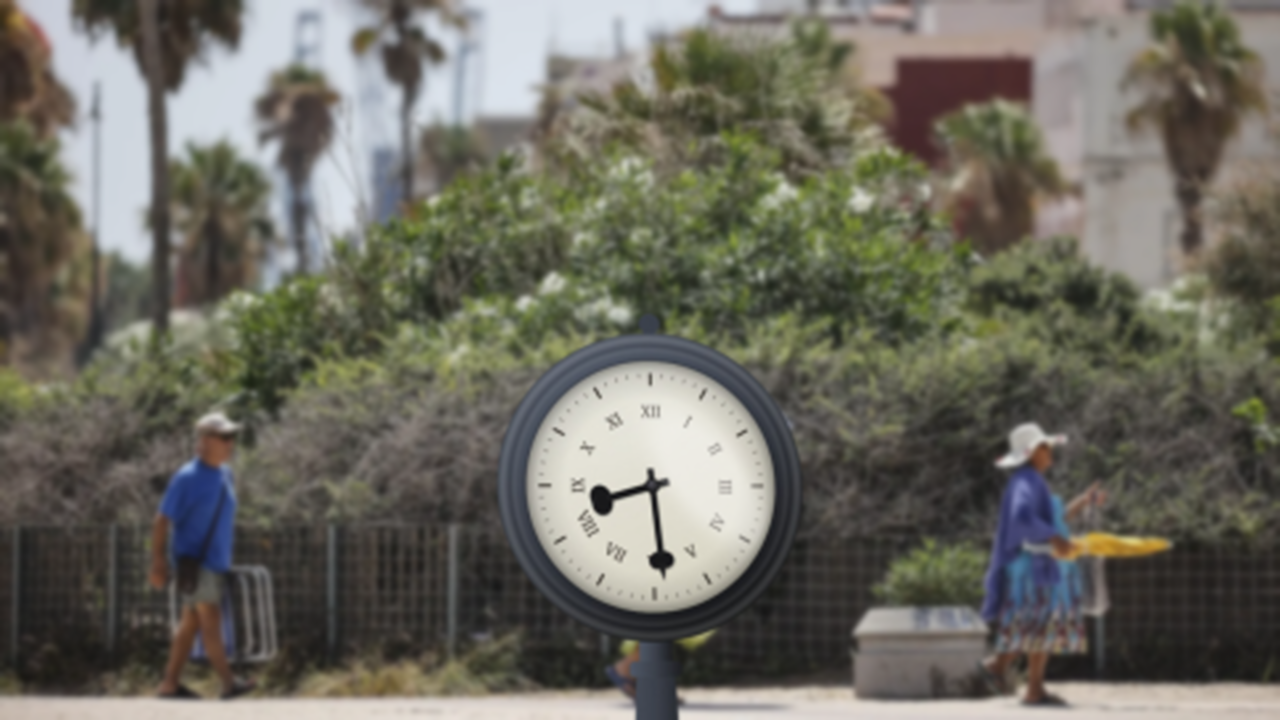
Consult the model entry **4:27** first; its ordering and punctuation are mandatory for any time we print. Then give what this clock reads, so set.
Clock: **8:29**
